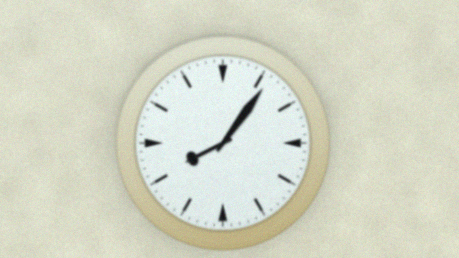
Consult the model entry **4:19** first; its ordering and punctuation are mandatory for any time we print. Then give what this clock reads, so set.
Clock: **8:06**
